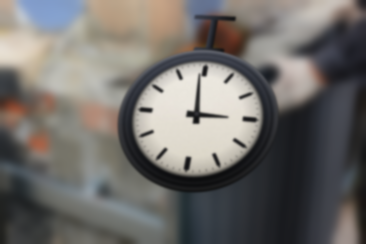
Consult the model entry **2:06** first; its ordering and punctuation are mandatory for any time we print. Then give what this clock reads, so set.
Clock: **2:59**
